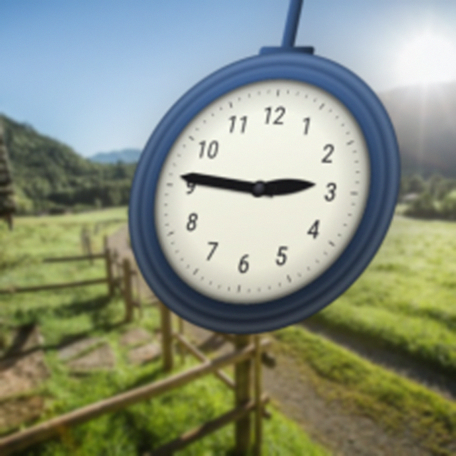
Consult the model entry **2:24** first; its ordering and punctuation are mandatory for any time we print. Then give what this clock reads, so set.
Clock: **2:46**
